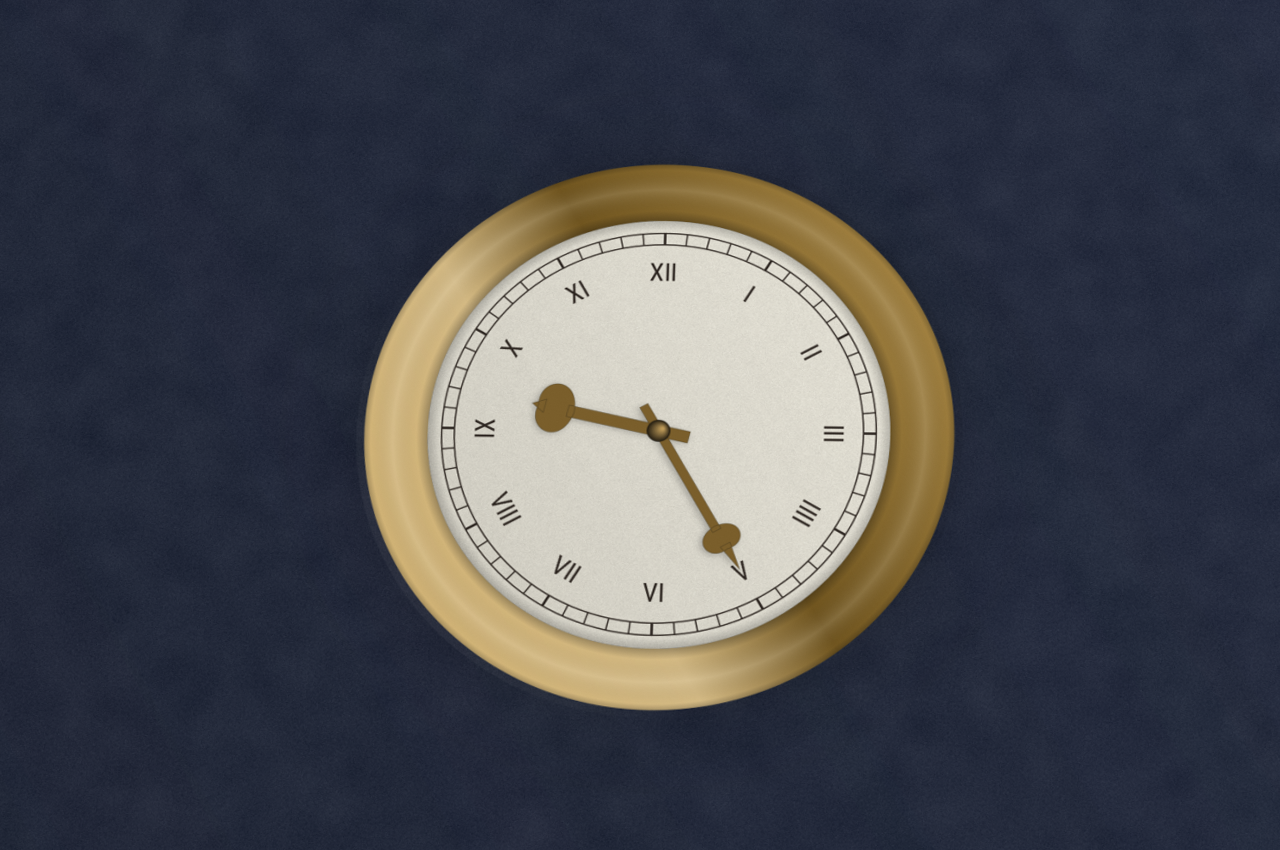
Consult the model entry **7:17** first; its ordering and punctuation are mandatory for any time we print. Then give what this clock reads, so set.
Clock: **9:25**
